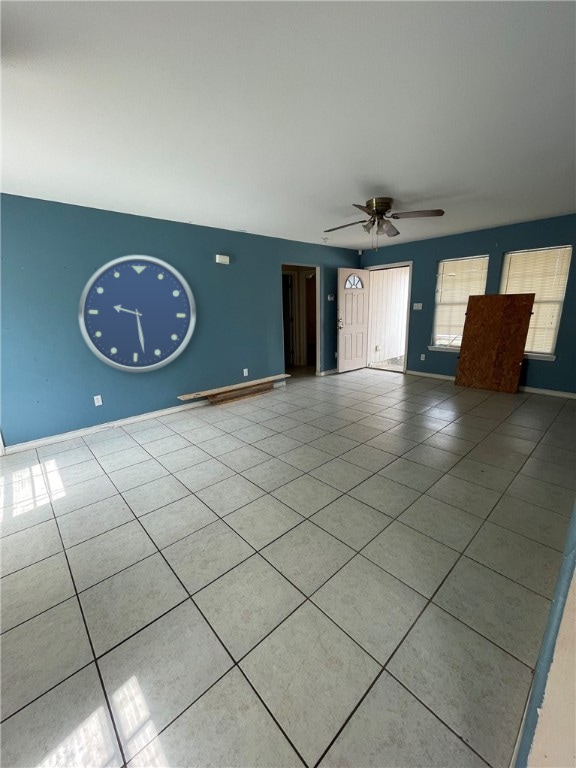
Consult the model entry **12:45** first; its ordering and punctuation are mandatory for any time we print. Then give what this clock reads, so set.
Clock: **9:28**
